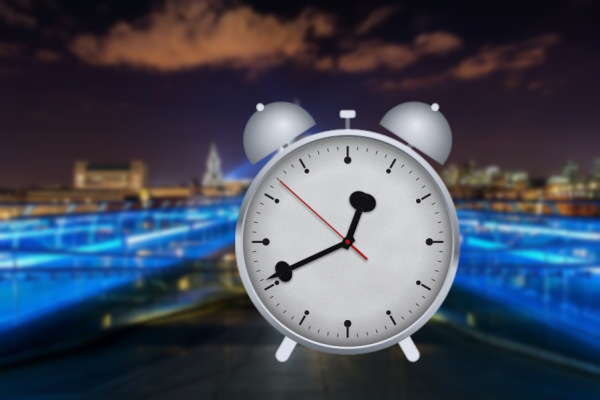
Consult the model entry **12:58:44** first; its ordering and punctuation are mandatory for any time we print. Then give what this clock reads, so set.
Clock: **12:40:52**
